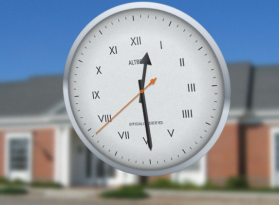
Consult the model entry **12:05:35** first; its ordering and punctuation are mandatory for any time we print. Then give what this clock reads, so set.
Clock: **12:29:39**
